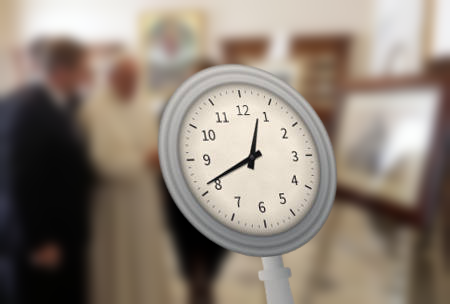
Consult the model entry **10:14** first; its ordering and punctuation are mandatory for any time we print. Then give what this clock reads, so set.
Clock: **12:41**
